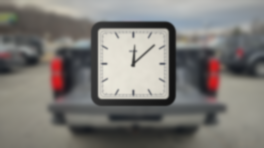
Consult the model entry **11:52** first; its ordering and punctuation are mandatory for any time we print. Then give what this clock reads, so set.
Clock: **12:08**
